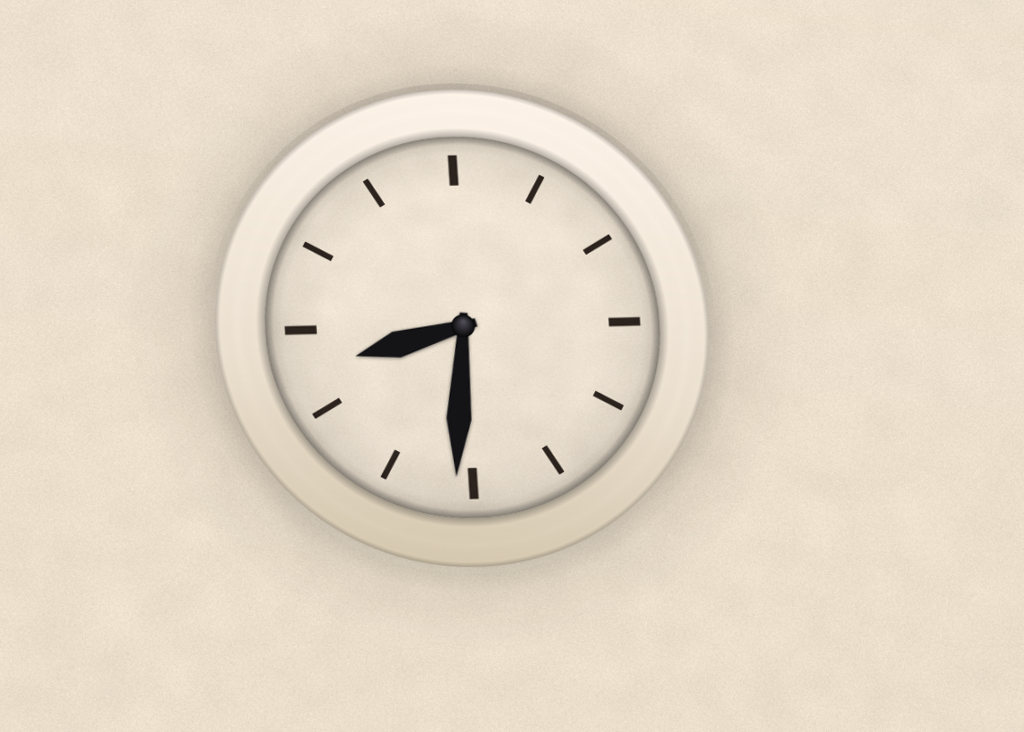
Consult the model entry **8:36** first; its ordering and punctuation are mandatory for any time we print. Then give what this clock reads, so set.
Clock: **8:31**
